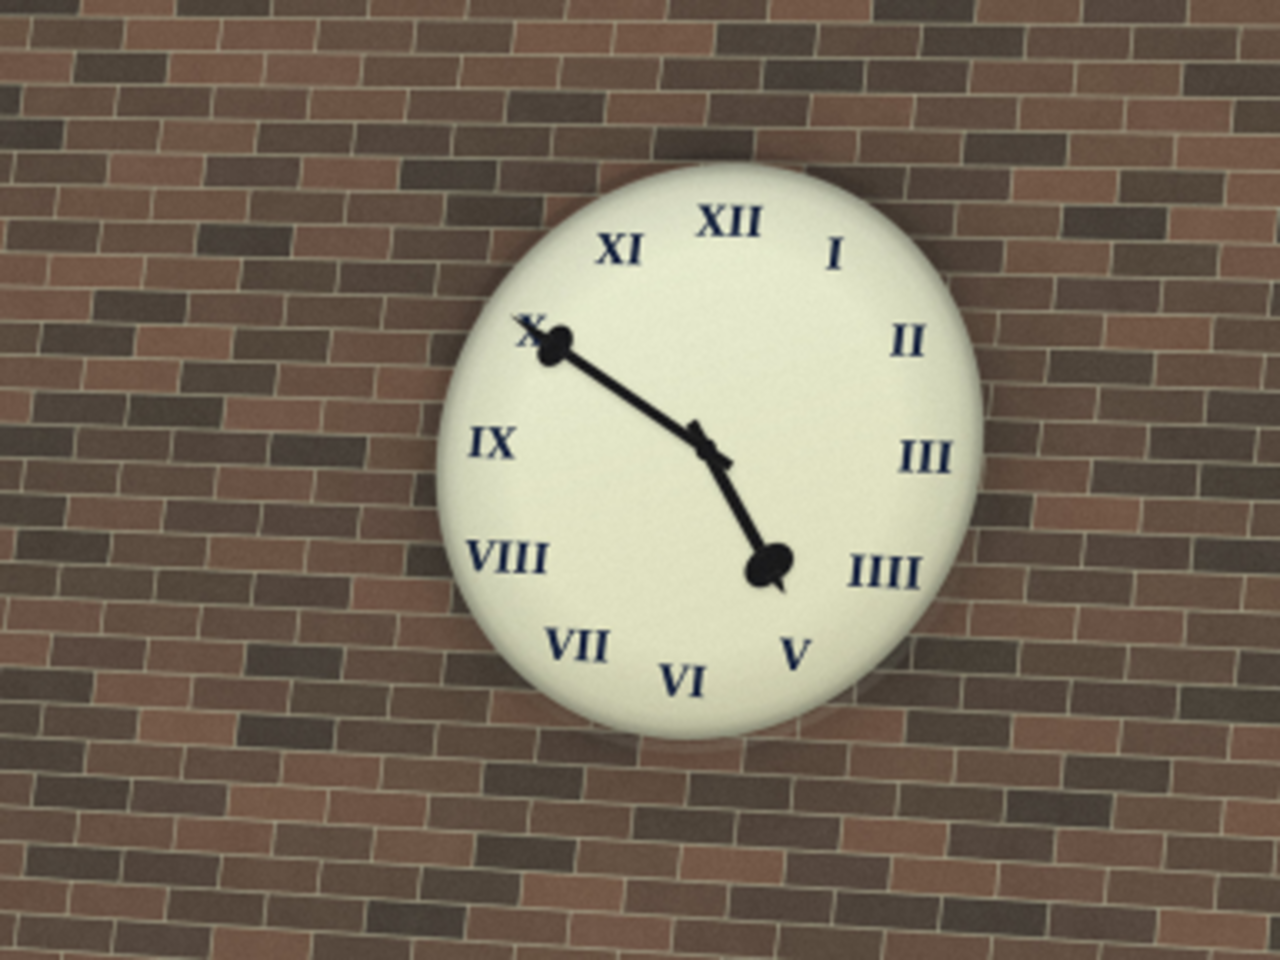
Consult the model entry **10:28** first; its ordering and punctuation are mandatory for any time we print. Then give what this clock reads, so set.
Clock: **4:50**
